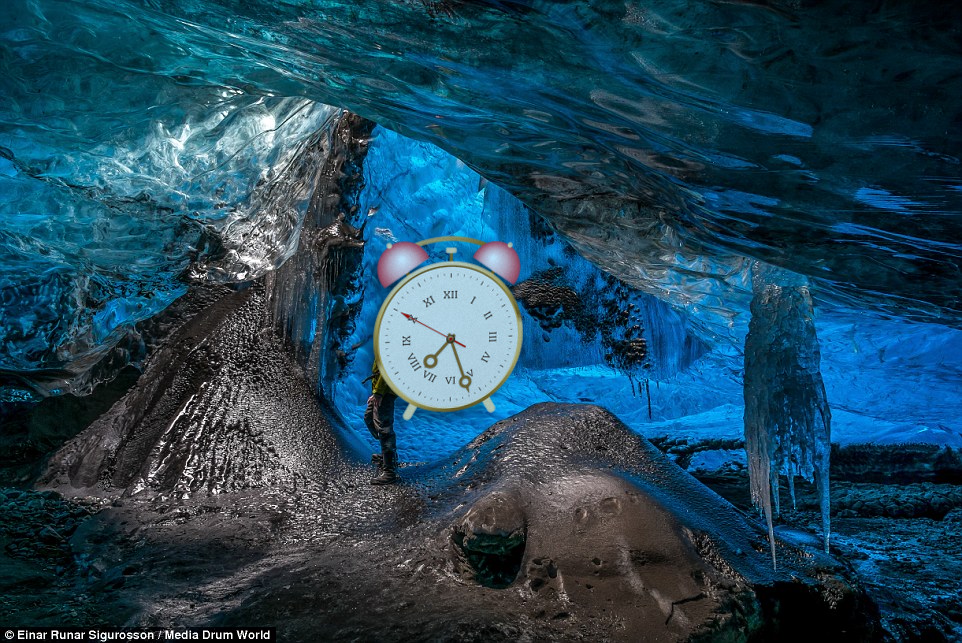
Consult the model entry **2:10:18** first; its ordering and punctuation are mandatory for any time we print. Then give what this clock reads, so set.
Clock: **7:26:50**
